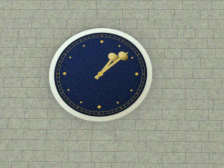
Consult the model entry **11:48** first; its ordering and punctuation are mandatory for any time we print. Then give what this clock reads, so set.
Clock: **1:08**
